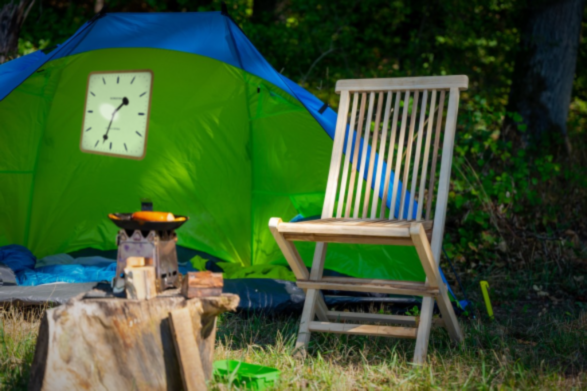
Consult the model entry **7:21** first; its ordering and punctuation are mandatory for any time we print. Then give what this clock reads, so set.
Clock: **1:33**
